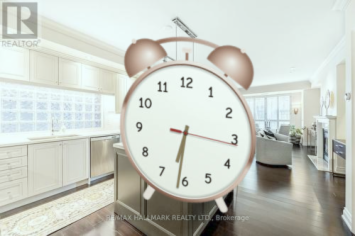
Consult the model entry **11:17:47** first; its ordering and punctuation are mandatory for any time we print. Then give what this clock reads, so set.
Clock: **6:31:16**
